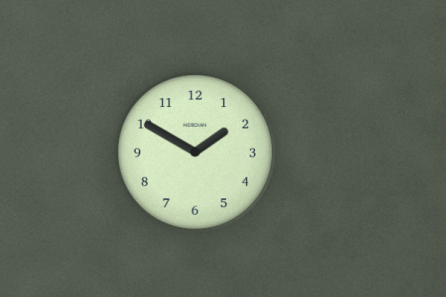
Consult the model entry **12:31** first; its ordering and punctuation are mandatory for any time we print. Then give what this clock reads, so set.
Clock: **1:50**
